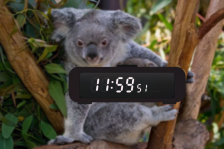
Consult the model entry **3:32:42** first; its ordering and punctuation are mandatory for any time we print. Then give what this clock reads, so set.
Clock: **11:59:51**
